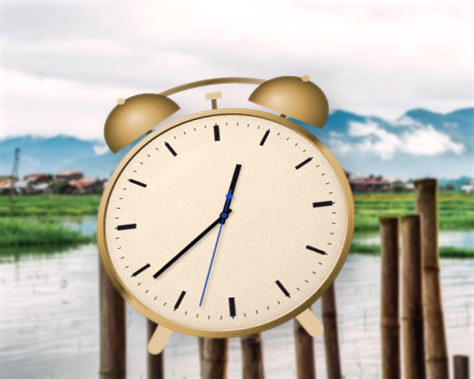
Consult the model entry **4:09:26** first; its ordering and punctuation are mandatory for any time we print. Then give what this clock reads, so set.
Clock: **12:38:33**
